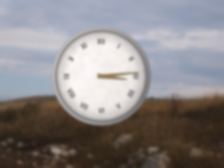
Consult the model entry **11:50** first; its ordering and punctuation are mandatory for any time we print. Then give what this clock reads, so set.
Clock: **3:14**
